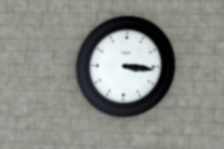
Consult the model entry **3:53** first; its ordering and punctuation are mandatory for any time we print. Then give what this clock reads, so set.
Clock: **3:16**
